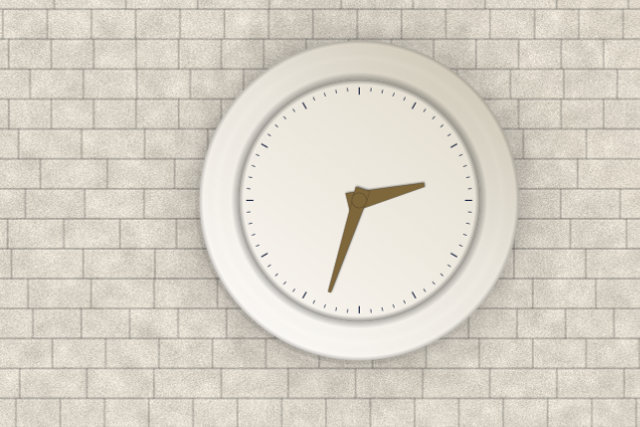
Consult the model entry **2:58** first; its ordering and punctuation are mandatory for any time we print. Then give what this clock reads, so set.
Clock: **2:33**
